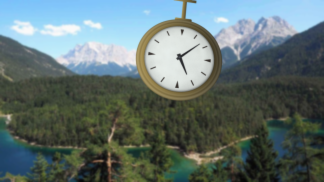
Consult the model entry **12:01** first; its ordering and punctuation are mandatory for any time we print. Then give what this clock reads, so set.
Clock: **5:08**
